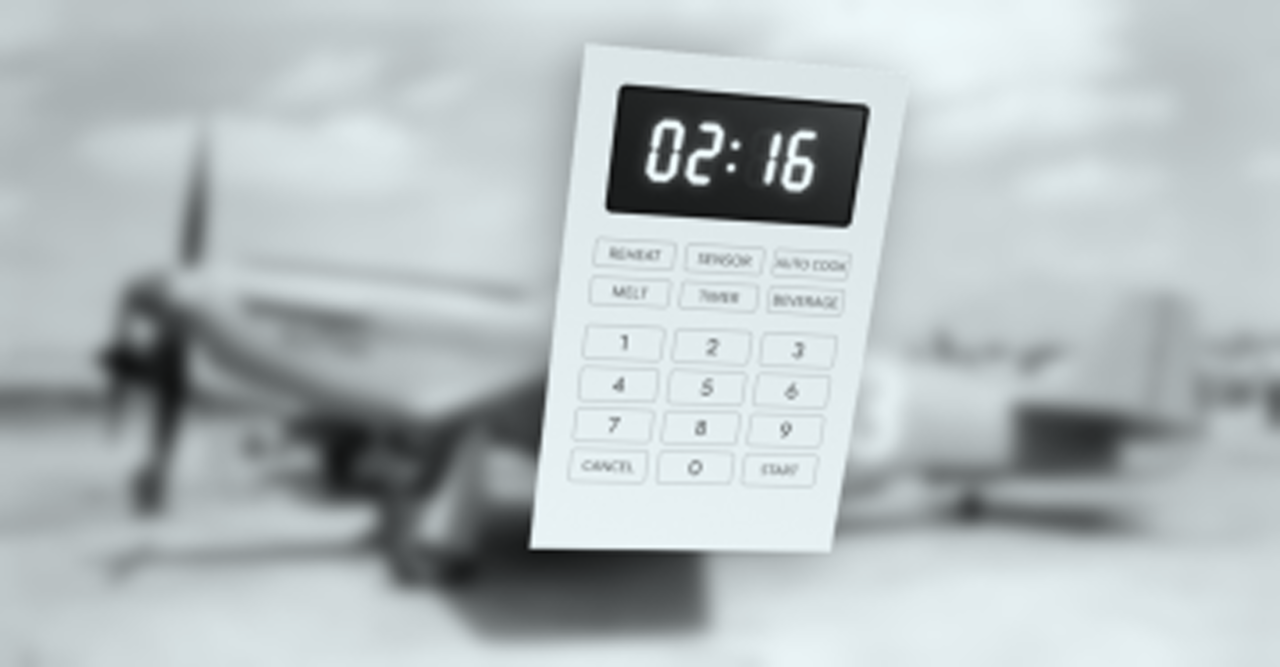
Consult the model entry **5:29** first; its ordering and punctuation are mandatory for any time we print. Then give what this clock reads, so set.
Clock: **2:16**
